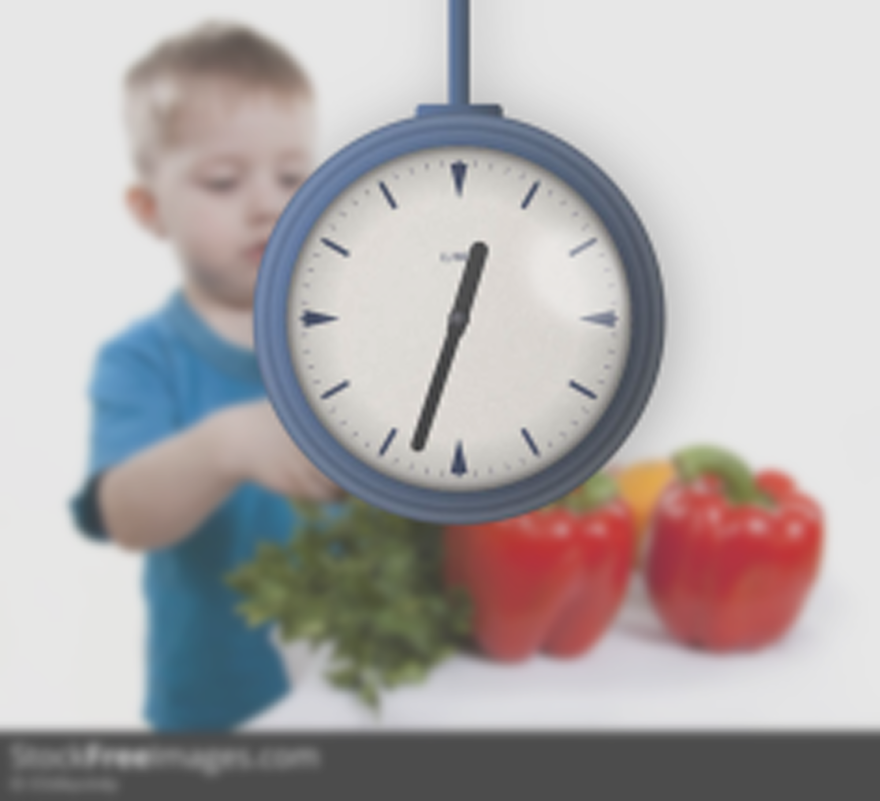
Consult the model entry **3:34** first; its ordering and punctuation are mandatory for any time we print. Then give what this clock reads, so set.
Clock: **12:33**
